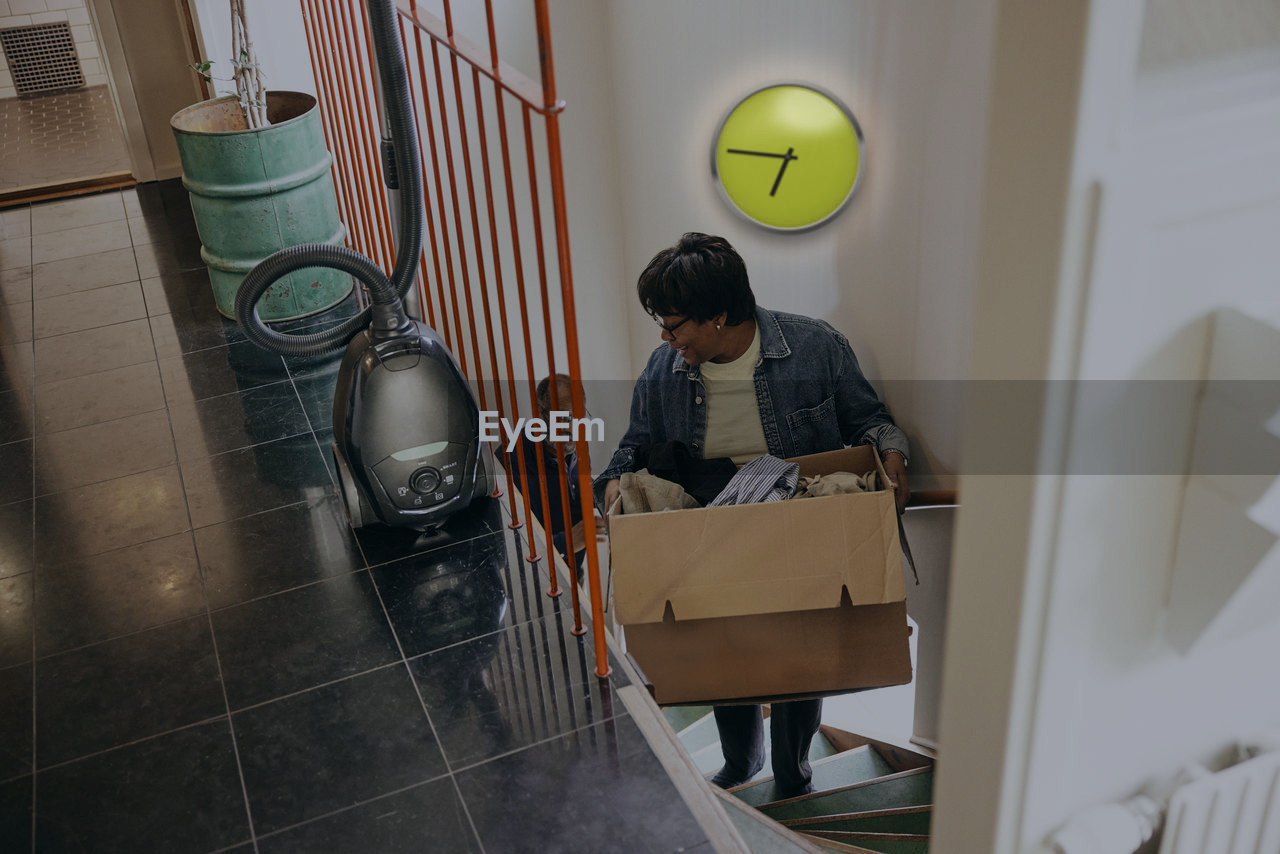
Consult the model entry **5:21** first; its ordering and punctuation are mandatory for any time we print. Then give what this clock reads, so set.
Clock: **6:46**
